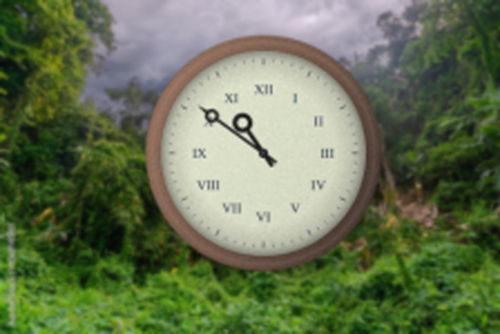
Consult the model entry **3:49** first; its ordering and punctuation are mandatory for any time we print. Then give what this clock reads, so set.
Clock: **10:51**
